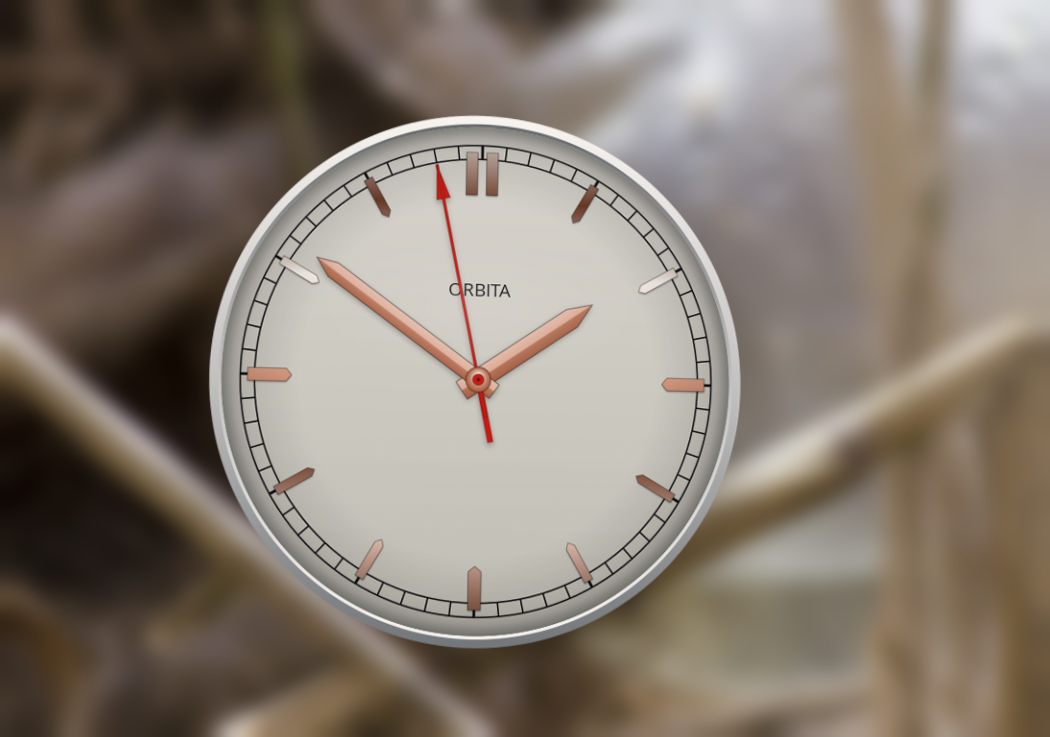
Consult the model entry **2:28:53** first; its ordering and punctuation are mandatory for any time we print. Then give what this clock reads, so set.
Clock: **1:50:58**
